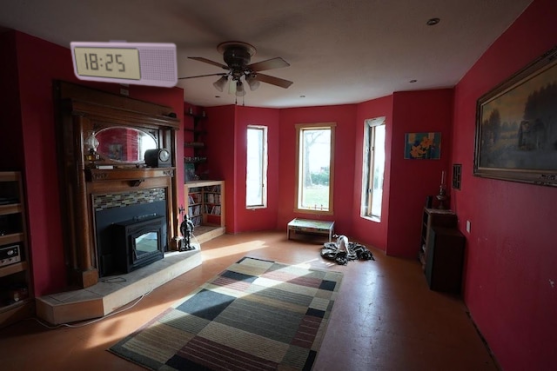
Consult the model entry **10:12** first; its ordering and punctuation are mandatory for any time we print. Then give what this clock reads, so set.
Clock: **18:25**
